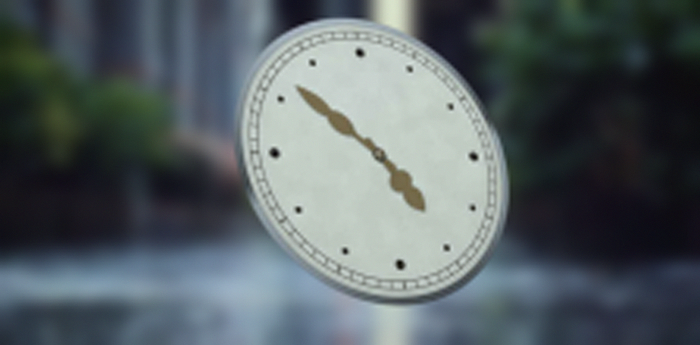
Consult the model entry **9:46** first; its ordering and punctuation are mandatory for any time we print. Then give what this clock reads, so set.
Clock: **4:52**
